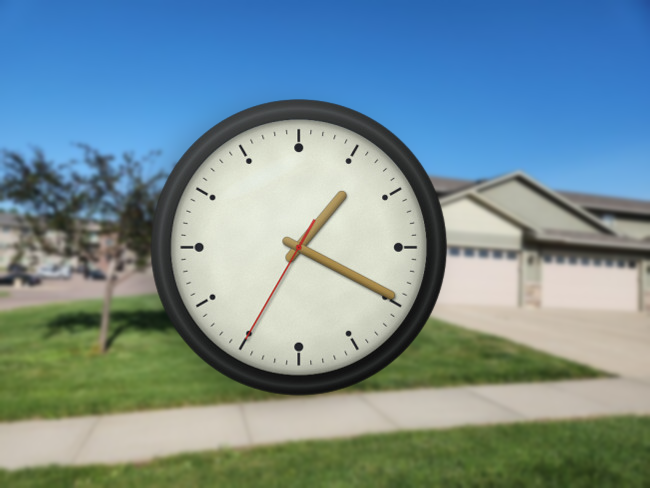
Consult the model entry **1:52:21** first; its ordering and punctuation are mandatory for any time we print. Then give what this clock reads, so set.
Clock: **1:19:35**
